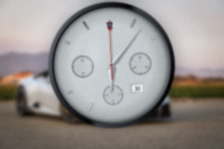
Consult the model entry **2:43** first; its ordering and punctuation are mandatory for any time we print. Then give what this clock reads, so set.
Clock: **6:07**
